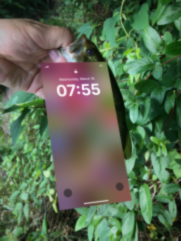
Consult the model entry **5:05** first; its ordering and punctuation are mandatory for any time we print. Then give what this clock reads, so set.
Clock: **7:55**
